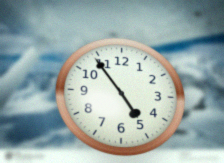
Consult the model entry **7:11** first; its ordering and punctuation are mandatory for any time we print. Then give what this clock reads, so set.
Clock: **4:54**
